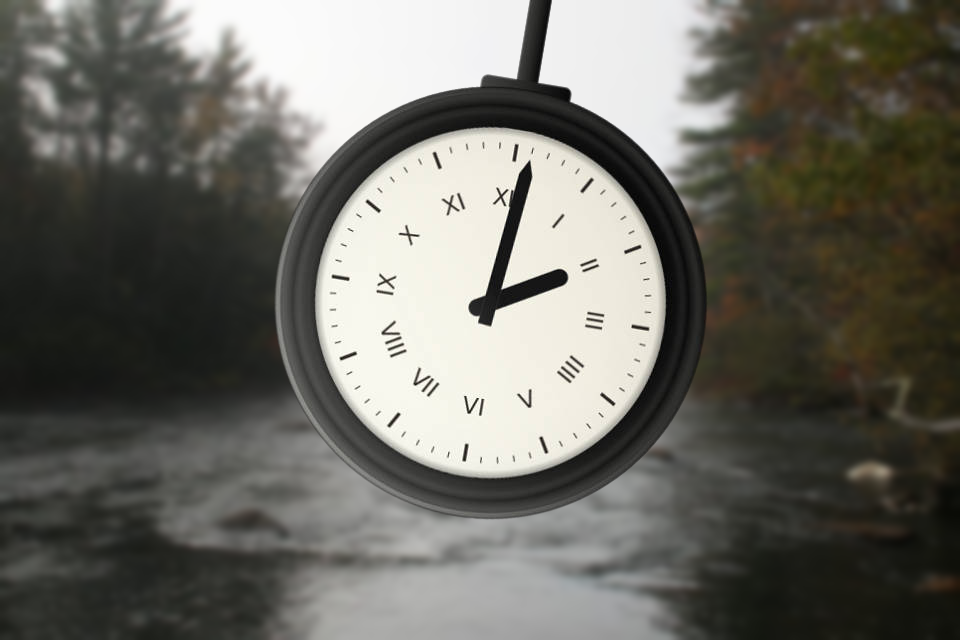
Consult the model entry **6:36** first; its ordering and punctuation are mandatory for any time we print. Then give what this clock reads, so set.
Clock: **2:01**
